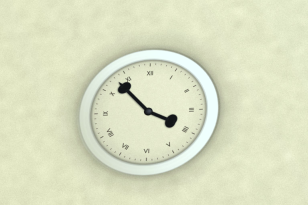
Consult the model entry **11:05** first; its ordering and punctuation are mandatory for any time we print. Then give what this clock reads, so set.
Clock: **3:53**
